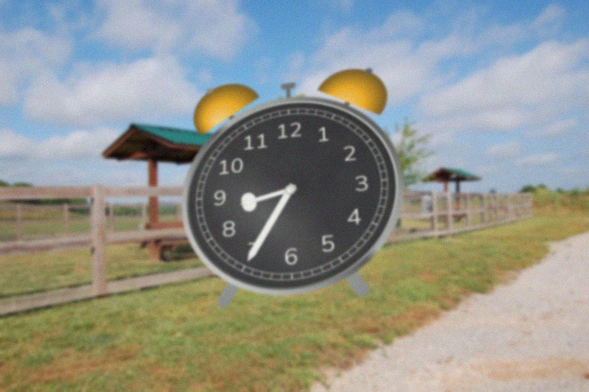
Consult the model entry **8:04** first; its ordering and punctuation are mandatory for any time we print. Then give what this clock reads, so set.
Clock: **8:35**
